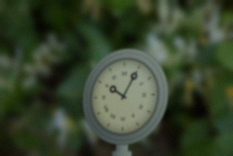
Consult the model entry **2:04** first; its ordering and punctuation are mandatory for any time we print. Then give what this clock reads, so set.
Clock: **10:05**
